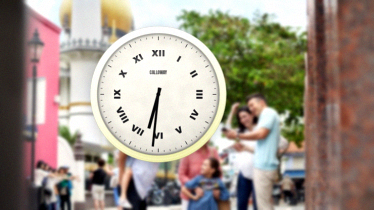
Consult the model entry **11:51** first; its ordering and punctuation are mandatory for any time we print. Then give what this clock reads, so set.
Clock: **6:31**
